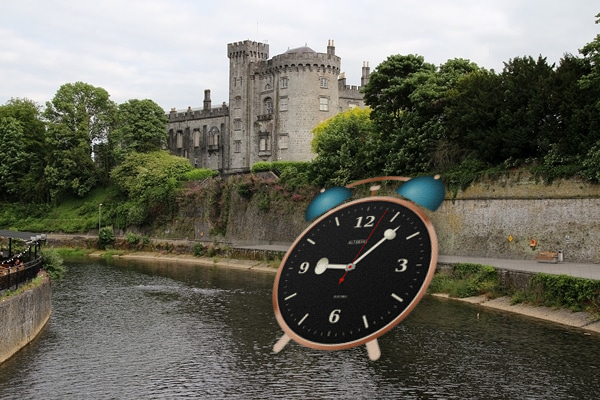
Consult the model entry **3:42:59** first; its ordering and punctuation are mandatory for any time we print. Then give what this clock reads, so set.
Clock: **9:07:03**
